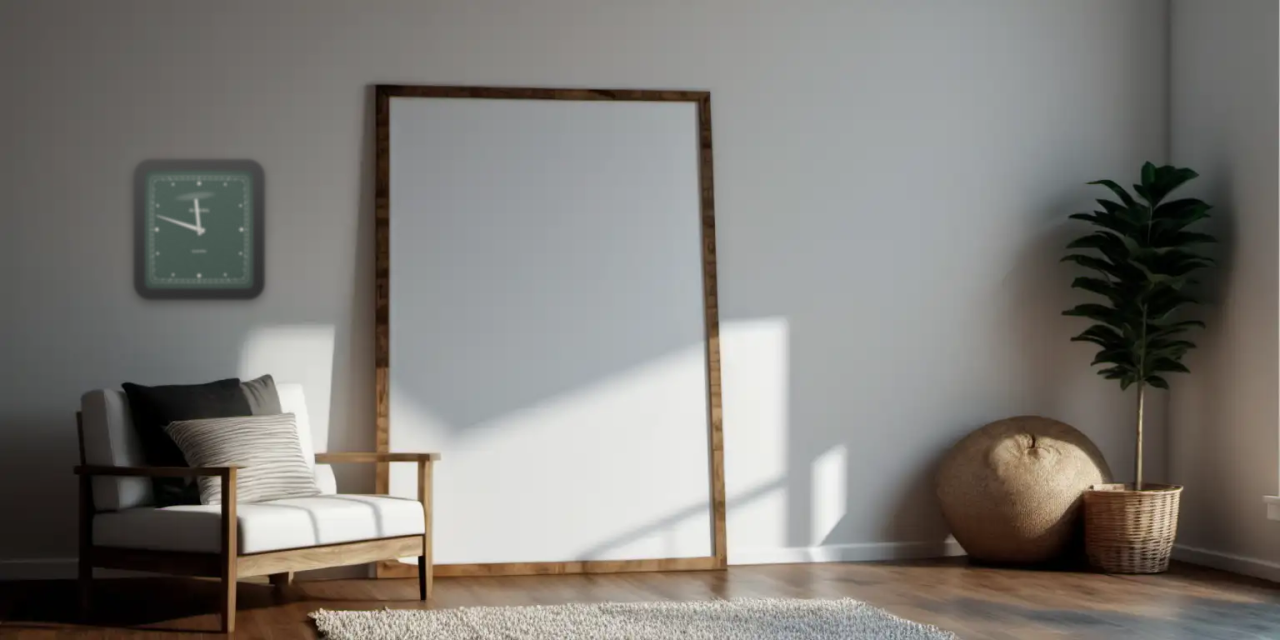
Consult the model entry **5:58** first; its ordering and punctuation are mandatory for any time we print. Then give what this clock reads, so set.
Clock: **11:48**
